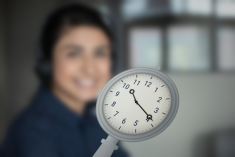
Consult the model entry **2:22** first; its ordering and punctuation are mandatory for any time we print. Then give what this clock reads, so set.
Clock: **10:19**
